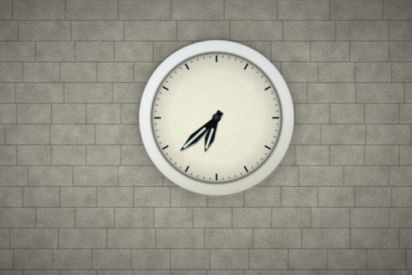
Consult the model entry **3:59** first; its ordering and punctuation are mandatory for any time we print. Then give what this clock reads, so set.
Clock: **6:38**
